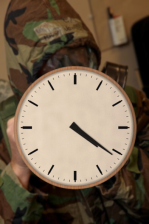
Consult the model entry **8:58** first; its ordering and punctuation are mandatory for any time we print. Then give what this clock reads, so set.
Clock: **4:21**
